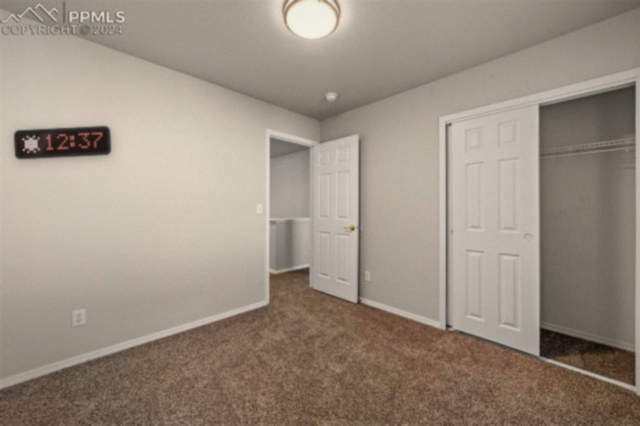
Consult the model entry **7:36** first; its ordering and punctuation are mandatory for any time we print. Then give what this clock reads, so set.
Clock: **12:37**
